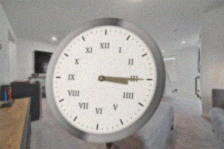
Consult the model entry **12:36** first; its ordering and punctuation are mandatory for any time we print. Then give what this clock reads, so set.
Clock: **3:15**
